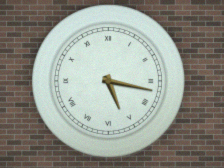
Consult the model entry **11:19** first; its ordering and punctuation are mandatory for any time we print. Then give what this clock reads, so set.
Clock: **5:17**
